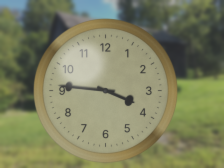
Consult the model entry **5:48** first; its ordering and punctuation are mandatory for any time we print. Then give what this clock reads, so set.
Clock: **3:46**
